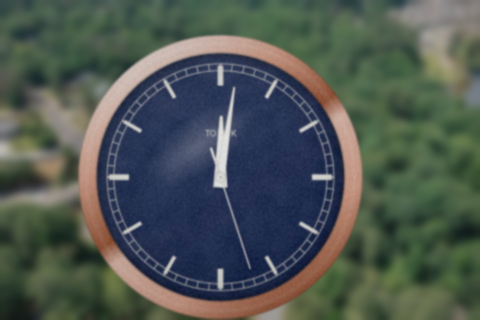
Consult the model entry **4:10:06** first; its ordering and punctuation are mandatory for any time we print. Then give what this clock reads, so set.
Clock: **12:01:27**
